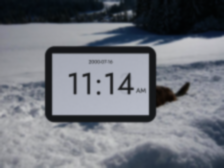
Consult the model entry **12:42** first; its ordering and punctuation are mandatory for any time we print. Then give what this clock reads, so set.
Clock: **11:14**
